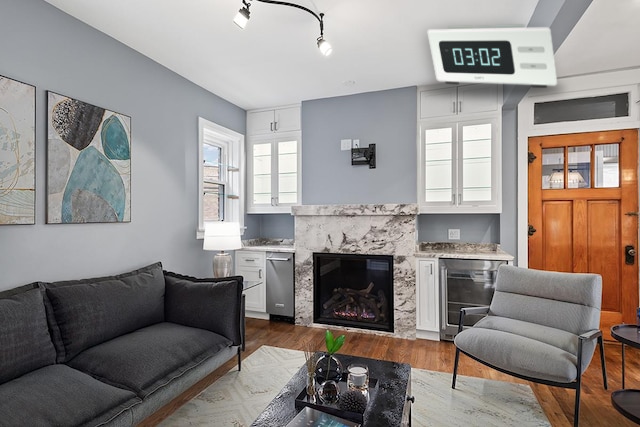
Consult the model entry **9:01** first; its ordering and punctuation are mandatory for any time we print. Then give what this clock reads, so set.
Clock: **3:02**
